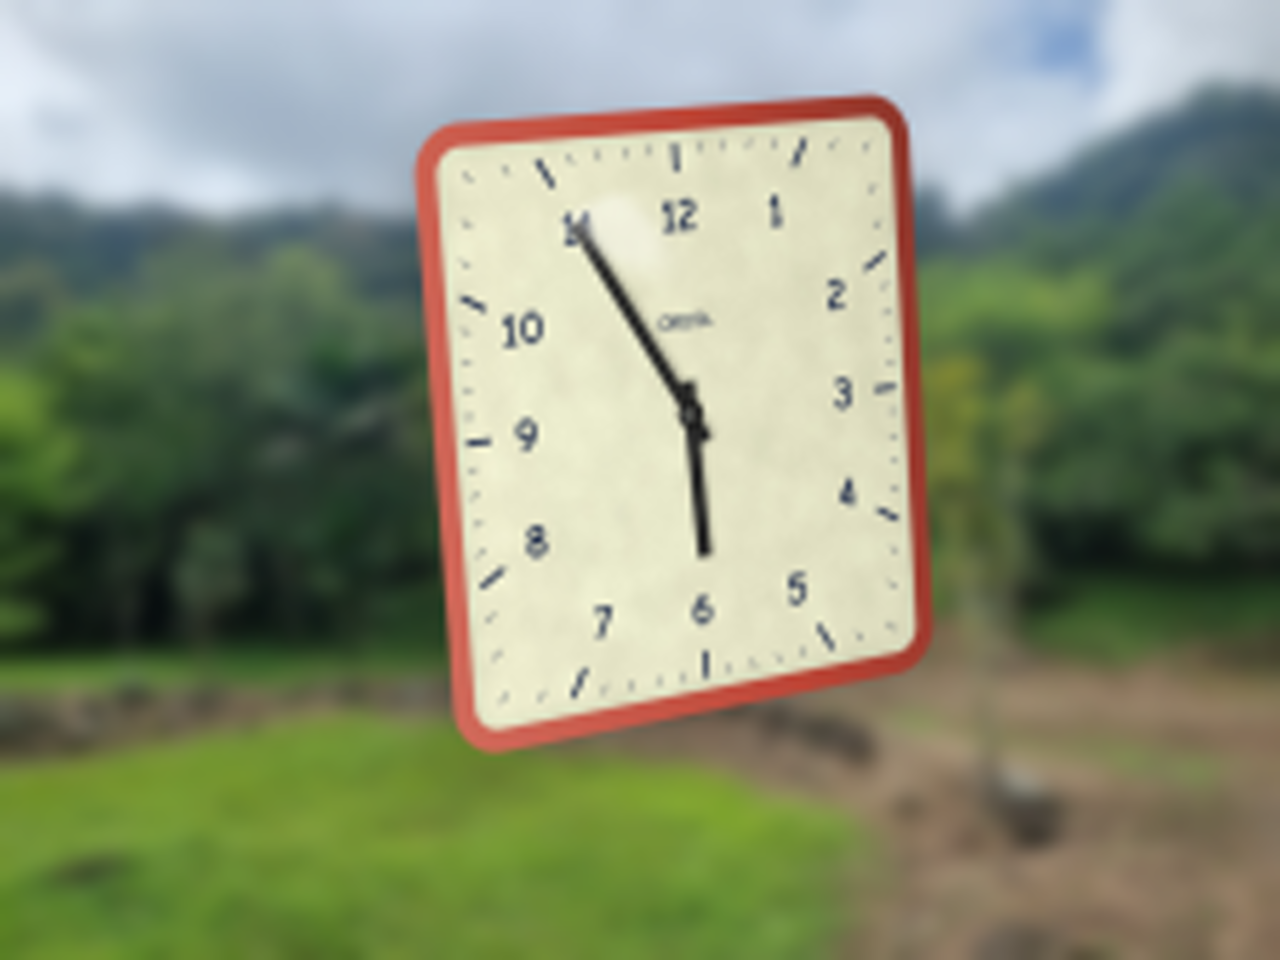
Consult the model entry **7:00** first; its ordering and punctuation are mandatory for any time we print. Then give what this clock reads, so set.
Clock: **5:55**
